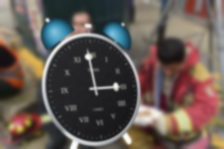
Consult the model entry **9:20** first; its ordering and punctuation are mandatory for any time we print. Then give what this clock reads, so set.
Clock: **2:59**
